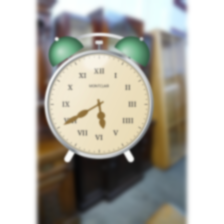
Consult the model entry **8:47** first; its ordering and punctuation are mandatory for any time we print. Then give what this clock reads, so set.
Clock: **5:40**
